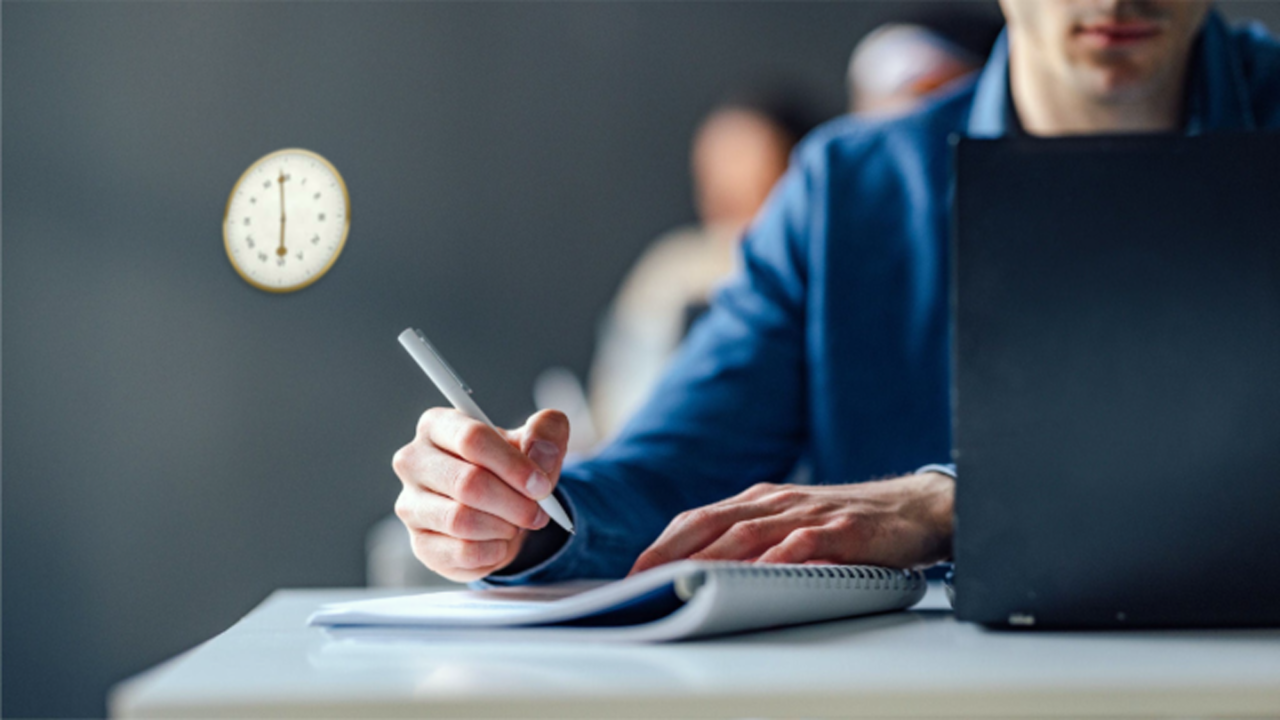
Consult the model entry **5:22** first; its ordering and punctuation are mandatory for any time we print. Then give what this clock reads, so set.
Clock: **5:59**
